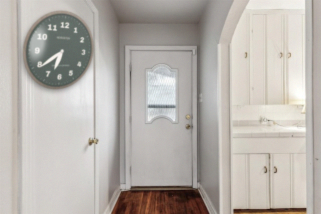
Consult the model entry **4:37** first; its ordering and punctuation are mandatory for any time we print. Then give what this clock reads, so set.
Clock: **6:39**
